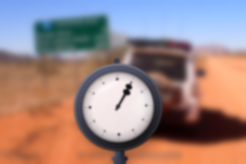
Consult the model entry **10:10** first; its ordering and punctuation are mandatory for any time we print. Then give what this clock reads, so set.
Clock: **1:05**
